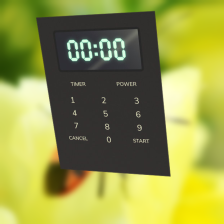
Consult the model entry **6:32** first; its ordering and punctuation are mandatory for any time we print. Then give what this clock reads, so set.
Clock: **0:00**
